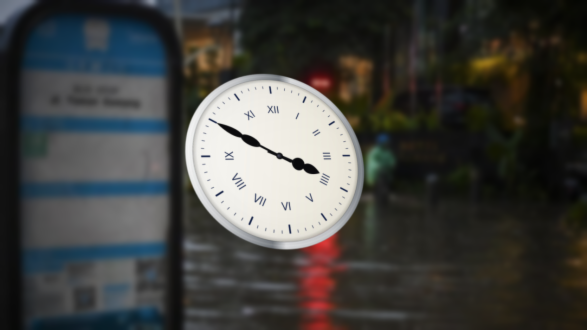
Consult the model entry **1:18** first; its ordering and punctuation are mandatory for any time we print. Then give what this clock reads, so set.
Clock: **3:50**
